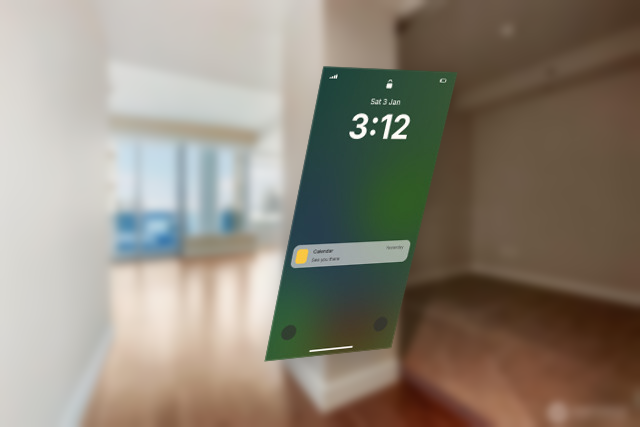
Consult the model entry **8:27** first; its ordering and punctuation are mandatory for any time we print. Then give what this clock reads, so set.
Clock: **3:12**
